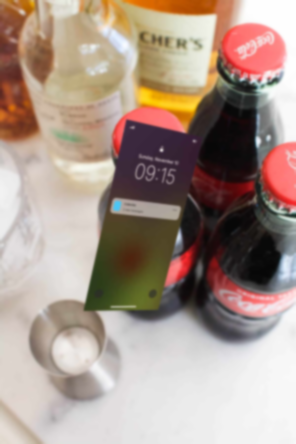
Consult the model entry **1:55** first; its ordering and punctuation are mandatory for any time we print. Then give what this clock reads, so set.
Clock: **9:15**
